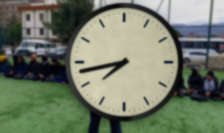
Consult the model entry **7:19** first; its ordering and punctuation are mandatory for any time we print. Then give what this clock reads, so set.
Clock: **7:43**
